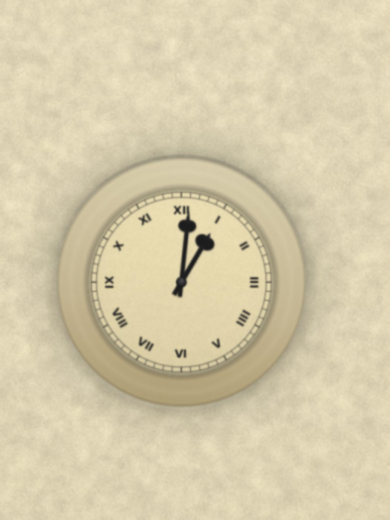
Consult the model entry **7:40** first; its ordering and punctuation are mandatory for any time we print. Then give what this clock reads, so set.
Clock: **1:01**
